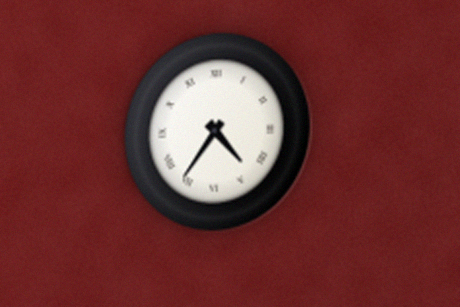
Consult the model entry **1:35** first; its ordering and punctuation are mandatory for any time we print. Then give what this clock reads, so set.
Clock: **4:36**
